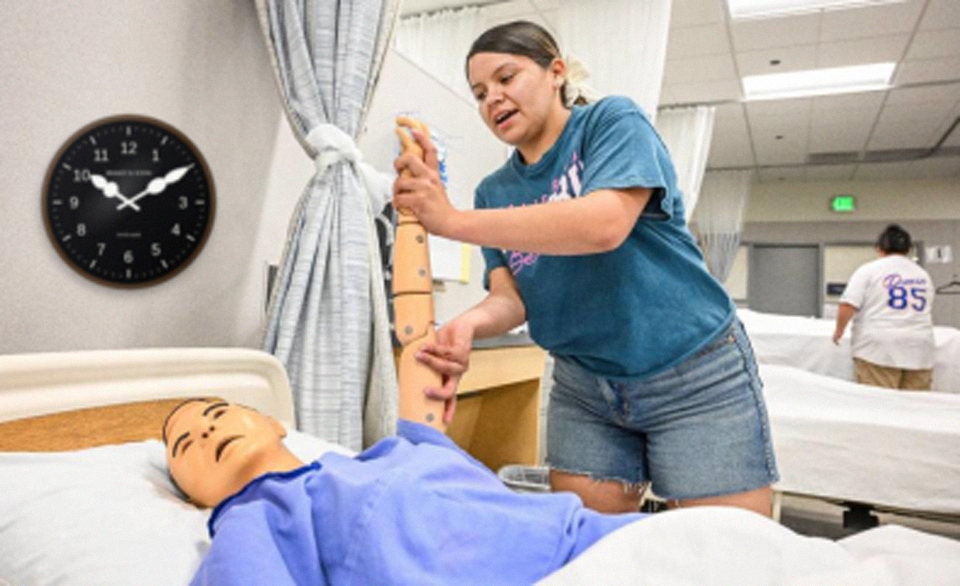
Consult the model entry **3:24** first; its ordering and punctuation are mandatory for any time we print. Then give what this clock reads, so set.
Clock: **10:10**
